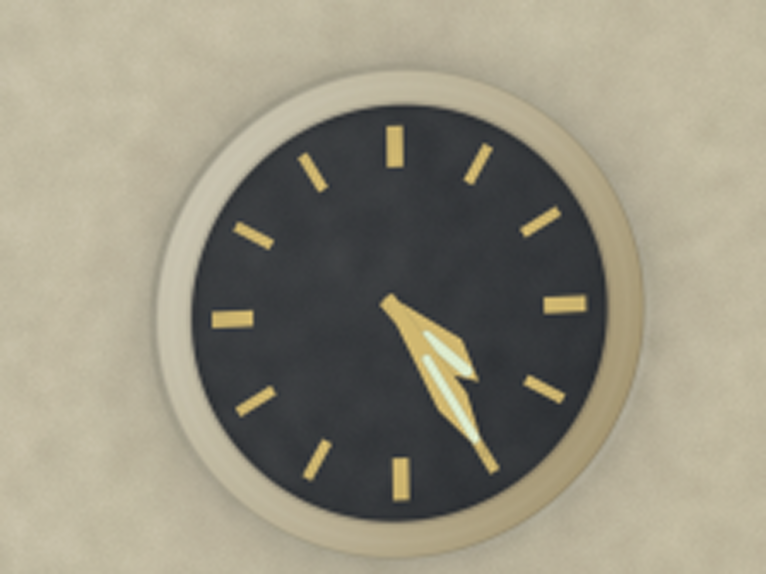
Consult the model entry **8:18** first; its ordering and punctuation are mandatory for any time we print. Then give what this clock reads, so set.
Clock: **4:25**
